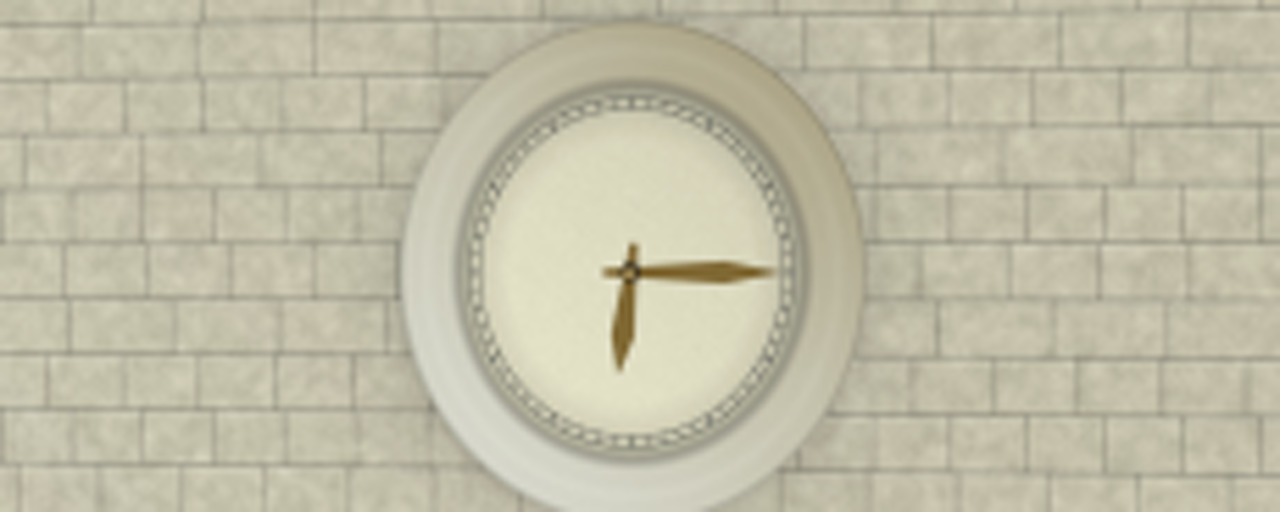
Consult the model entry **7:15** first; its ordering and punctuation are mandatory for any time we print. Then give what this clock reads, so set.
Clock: **6:15**
